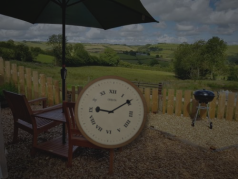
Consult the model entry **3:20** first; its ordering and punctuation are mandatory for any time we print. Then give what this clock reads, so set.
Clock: **9:09**
